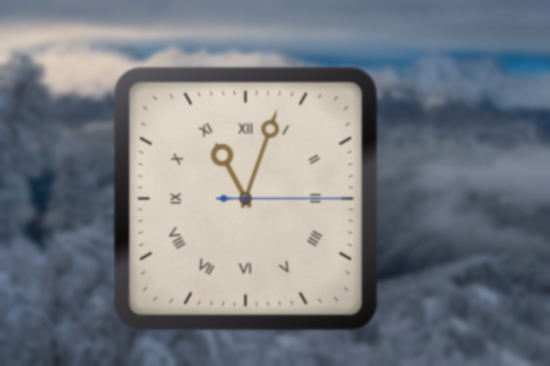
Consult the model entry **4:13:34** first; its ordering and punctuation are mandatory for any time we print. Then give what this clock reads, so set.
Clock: **11:03:15**
